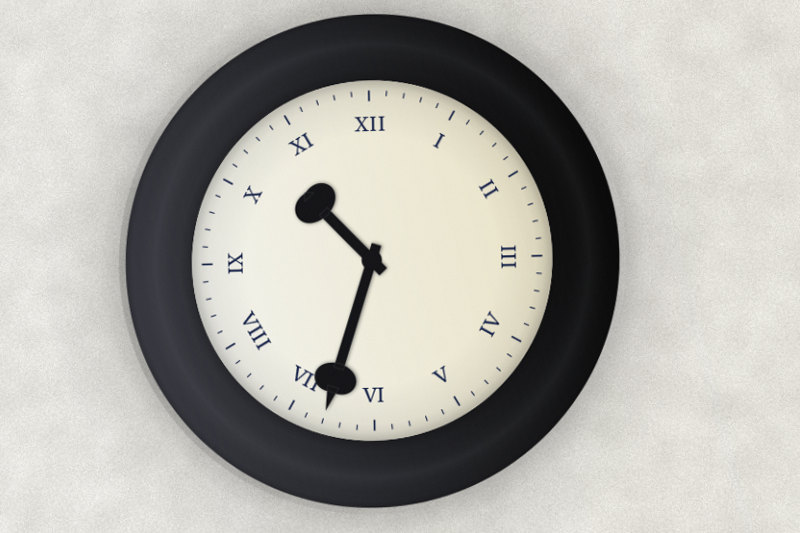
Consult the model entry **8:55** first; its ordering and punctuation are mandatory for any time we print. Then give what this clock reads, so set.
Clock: **10:33**
